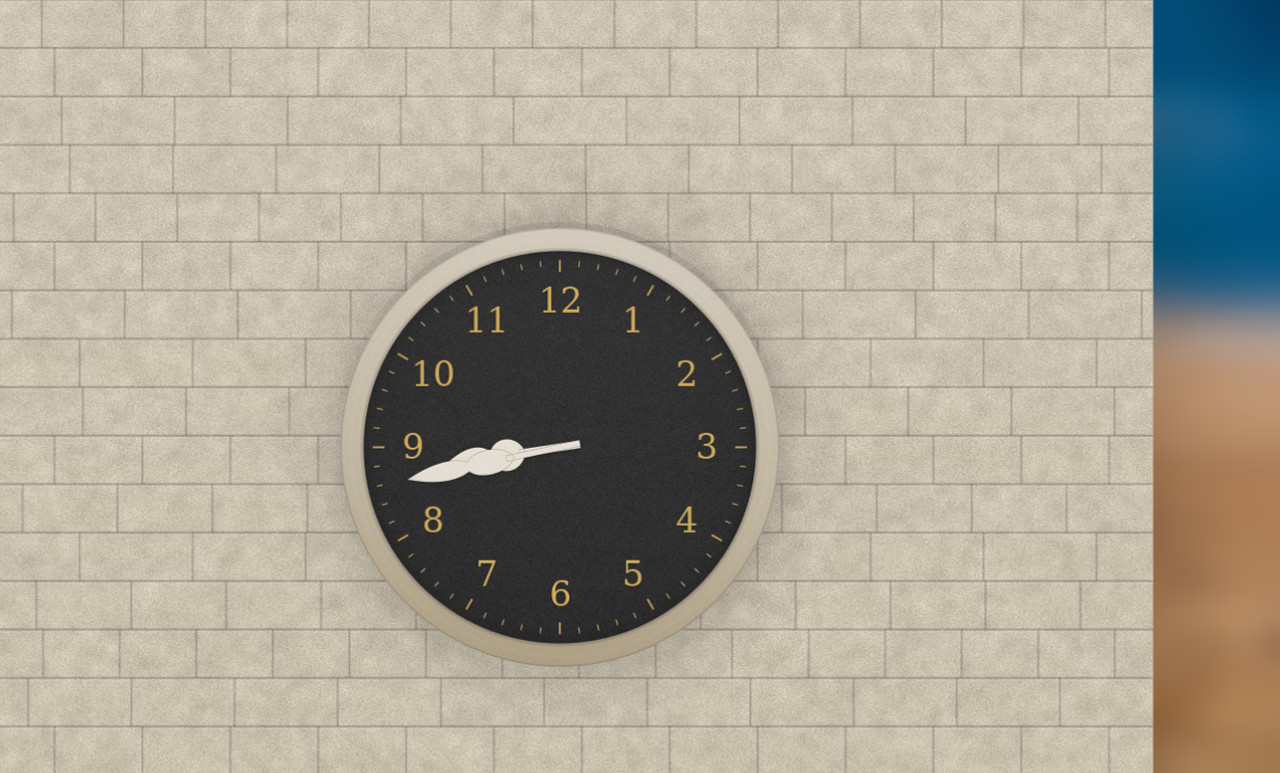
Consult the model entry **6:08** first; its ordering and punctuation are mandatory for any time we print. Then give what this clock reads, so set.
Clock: **8:43**
